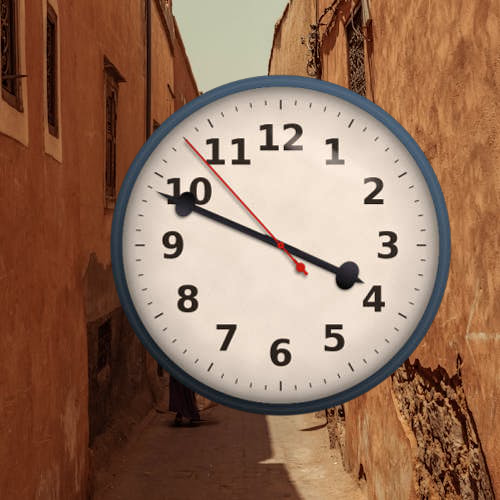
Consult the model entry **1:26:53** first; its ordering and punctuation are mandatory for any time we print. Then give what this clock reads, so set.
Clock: **3:48:53**
